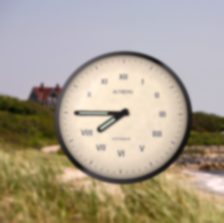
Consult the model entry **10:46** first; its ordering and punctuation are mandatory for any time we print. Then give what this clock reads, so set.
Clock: **7:45**
